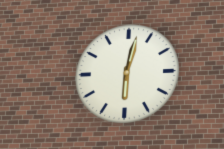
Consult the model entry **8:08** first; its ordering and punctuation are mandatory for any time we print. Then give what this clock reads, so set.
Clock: **6:02**
